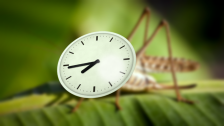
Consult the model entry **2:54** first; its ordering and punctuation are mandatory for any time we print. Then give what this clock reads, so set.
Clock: **7:44**
